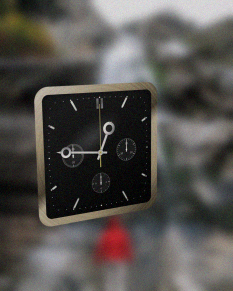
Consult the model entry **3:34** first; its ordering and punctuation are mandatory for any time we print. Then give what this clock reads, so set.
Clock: **12:46**
